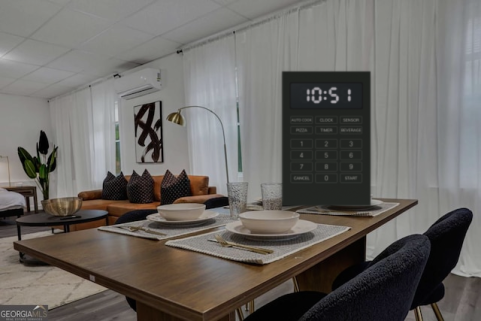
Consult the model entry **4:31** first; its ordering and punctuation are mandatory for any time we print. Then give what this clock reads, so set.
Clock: **10:51**
